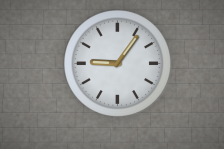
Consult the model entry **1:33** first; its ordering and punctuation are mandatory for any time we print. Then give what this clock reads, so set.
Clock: **9:06**
